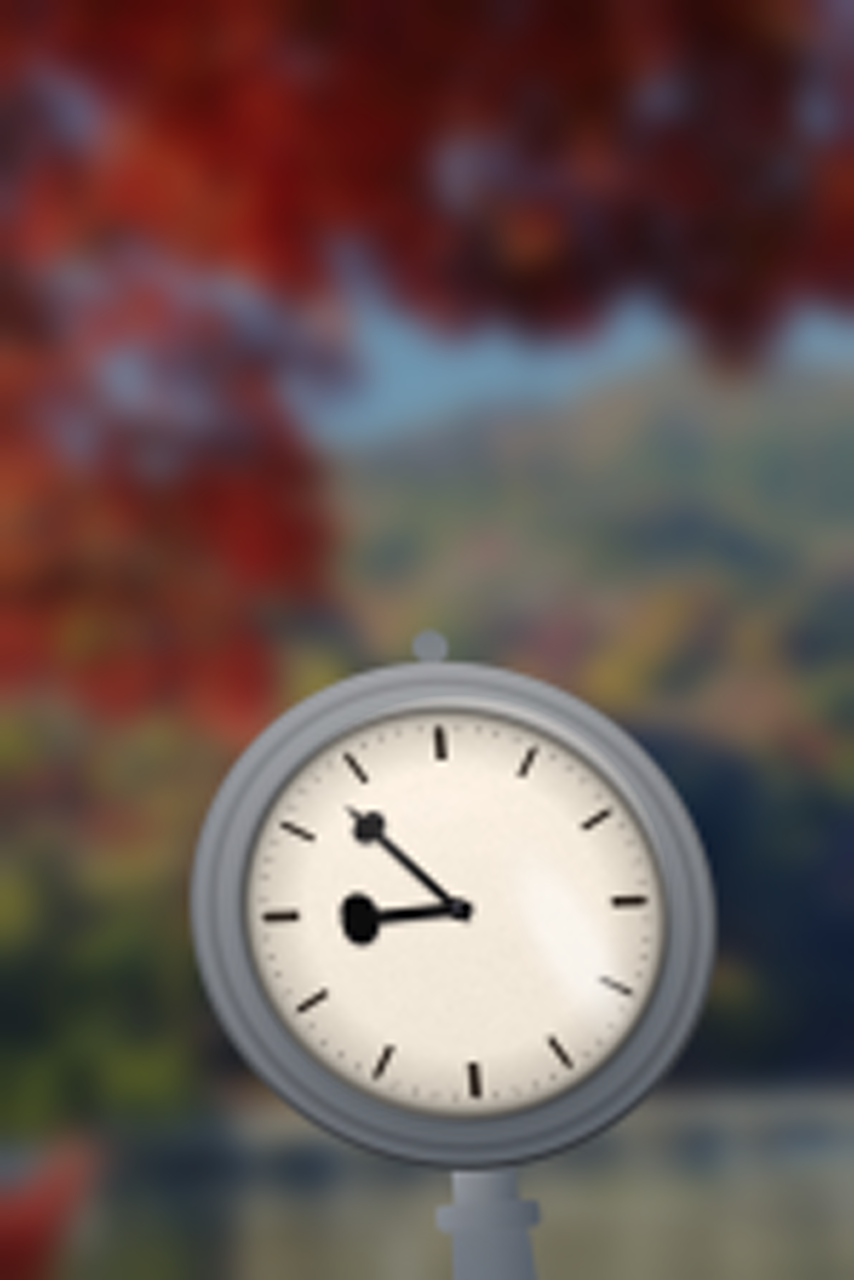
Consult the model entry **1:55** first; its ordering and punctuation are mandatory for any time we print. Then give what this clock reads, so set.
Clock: **8:53**
